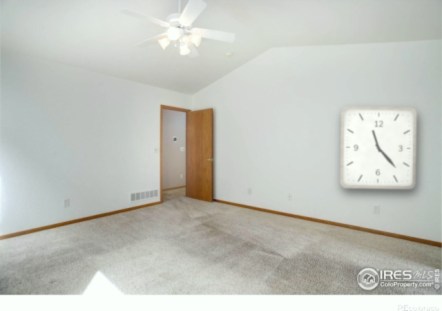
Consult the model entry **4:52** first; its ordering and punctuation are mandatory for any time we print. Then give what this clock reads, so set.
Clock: **11:23**
